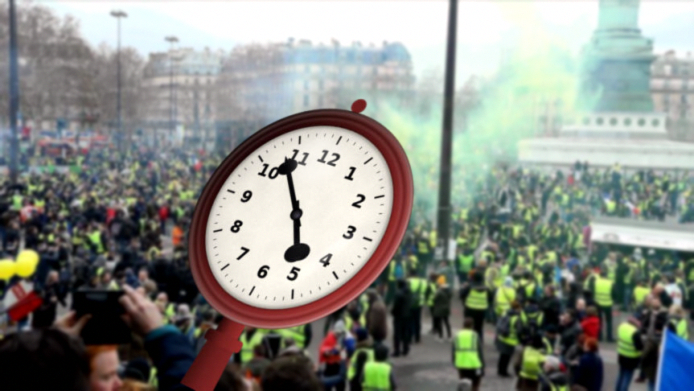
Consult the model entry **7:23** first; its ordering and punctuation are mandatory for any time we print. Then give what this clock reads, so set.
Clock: **4:53**
